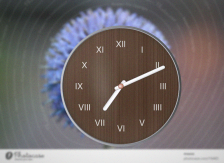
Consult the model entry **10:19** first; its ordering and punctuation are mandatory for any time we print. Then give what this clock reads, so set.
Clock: **7:11**
